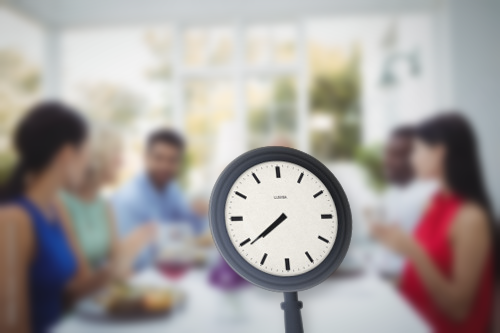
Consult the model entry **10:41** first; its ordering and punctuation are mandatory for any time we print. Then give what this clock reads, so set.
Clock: **7:39**
